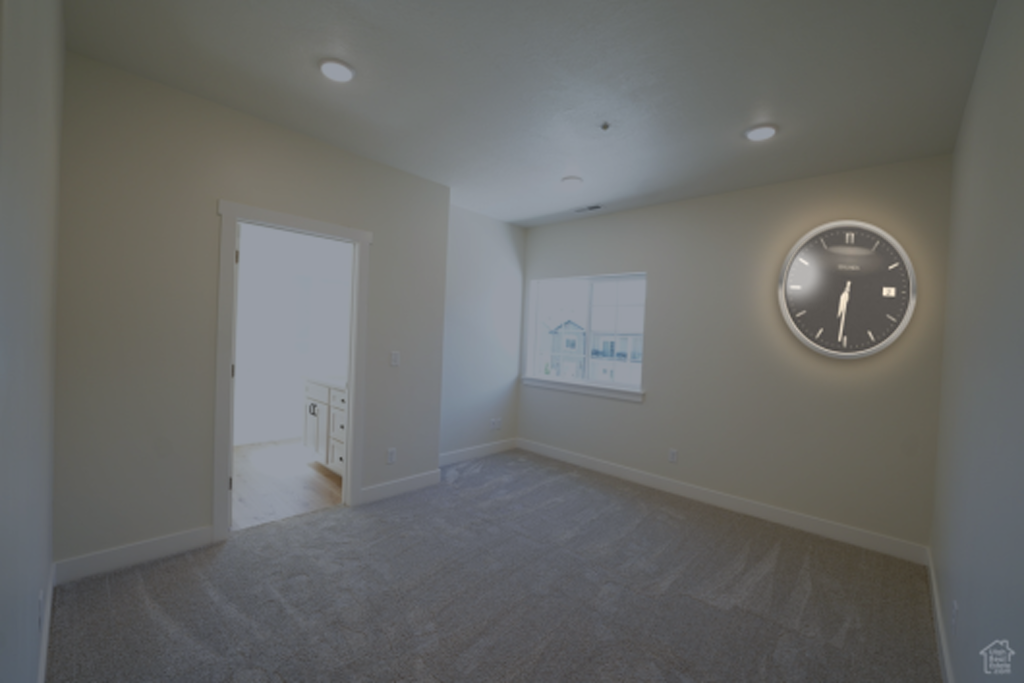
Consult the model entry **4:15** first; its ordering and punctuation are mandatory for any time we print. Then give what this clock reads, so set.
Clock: **6:31**
